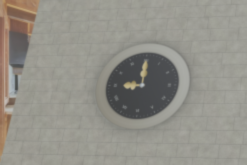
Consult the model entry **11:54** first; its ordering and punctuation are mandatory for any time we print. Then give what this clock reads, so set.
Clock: **9:00**
